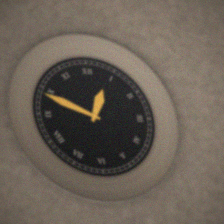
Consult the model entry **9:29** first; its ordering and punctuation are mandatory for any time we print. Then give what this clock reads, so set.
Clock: **12:49**
